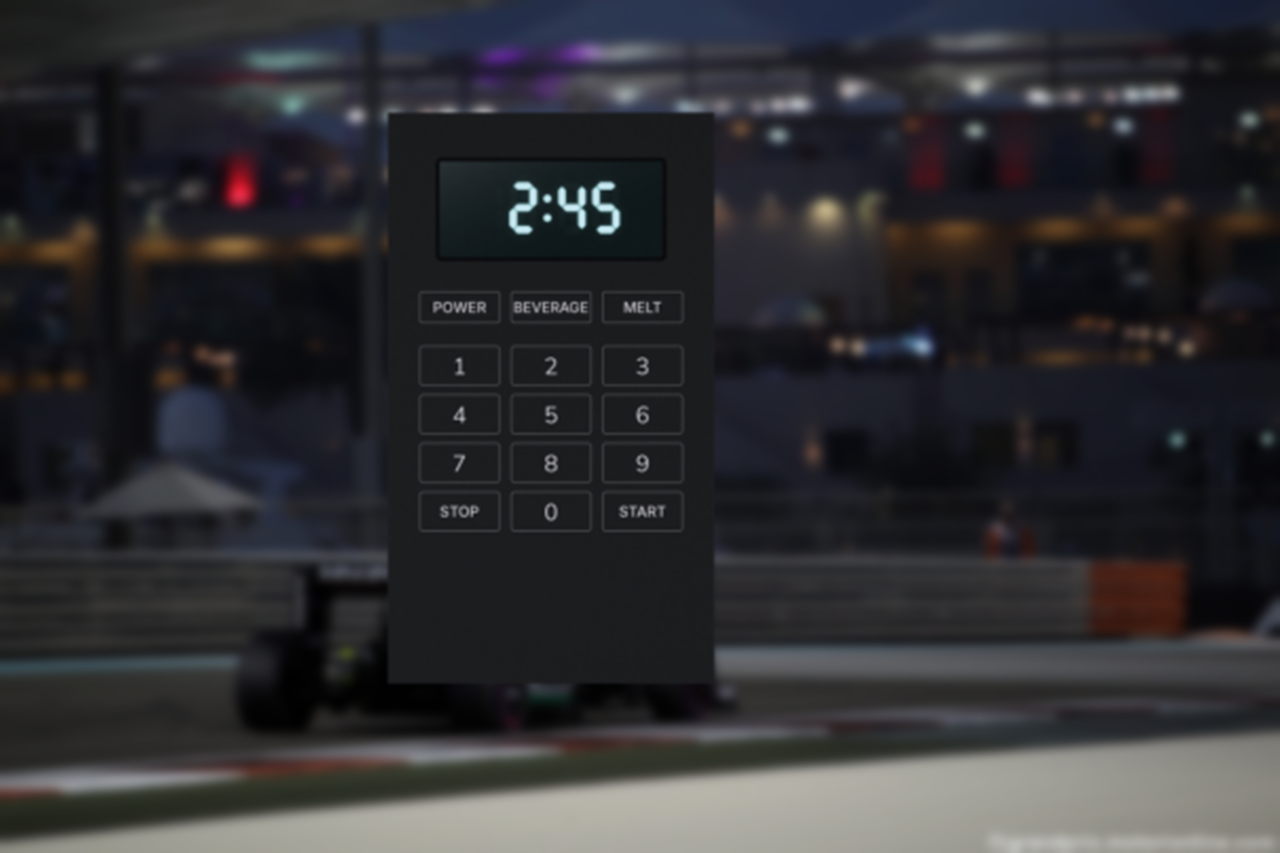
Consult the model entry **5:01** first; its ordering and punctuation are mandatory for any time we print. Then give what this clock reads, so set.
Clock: **2:45**
